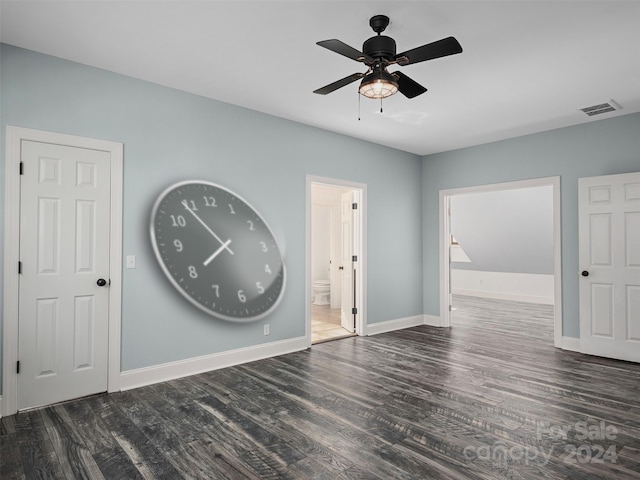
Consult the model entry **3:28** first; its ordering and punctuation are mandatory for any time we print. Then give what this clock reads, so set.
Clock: **7:54**
